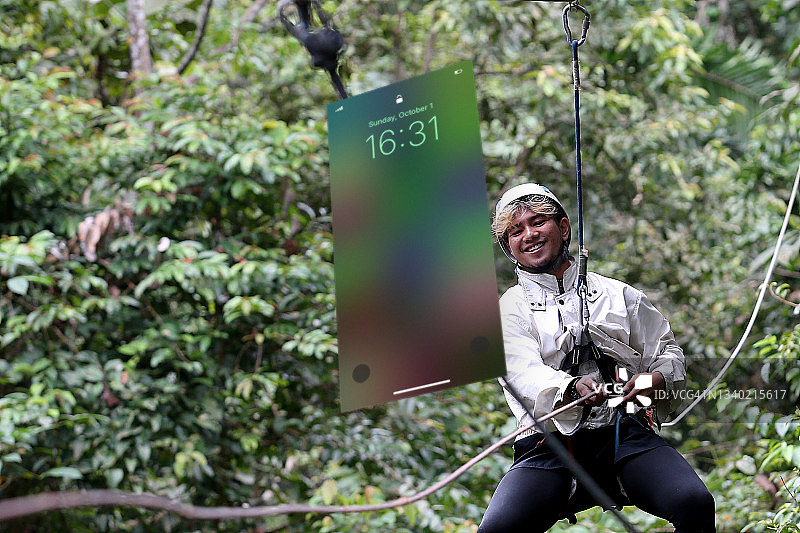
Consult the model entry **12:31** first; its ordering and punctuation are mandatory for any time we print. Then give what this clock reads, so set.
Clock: **16:31**
